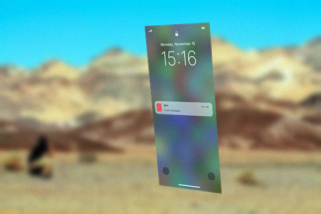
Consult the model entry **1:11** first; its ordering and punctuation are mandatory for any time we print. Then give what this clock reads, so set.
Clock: **15:16**
